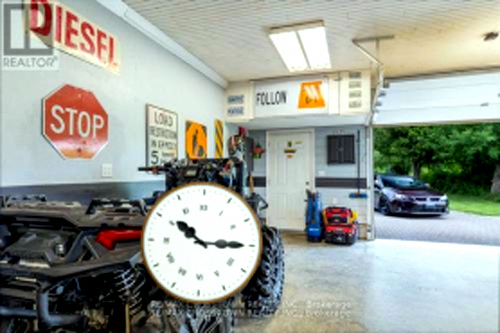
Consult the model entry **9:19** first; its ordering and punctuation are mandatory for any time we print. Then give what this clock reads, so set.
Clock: **10:15**
